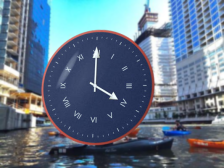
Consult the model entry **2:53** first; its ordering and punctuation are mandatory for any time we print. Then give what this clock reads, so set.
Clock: **4:00**
